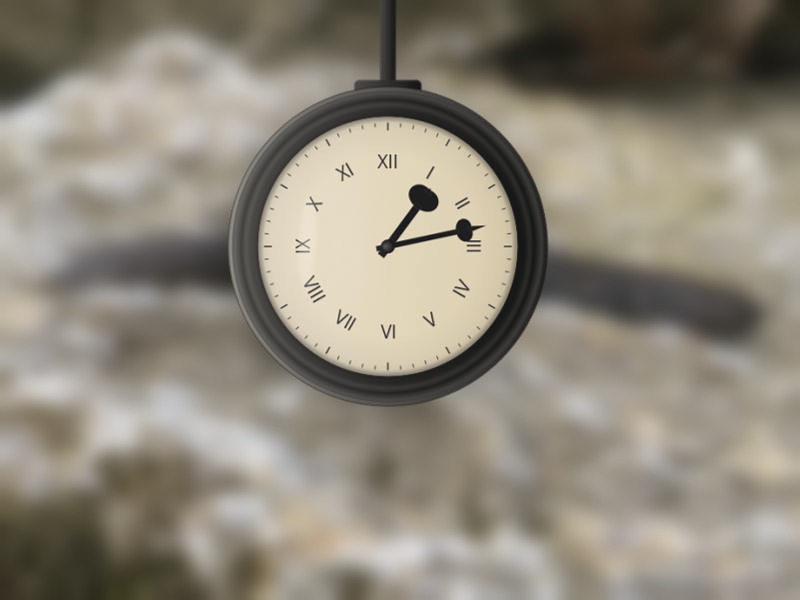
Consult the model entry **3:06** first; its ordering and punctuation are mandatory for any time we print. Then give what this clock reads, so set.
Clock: **1:13**
